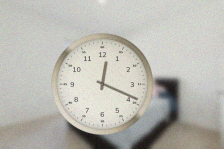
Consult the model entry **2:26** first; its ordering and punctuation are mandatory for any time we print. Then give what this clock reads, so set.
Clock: **12:19**
